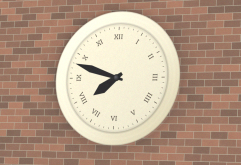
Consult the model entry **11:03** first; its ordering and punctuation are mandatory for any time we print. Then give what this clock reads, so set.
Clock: **7:48**
